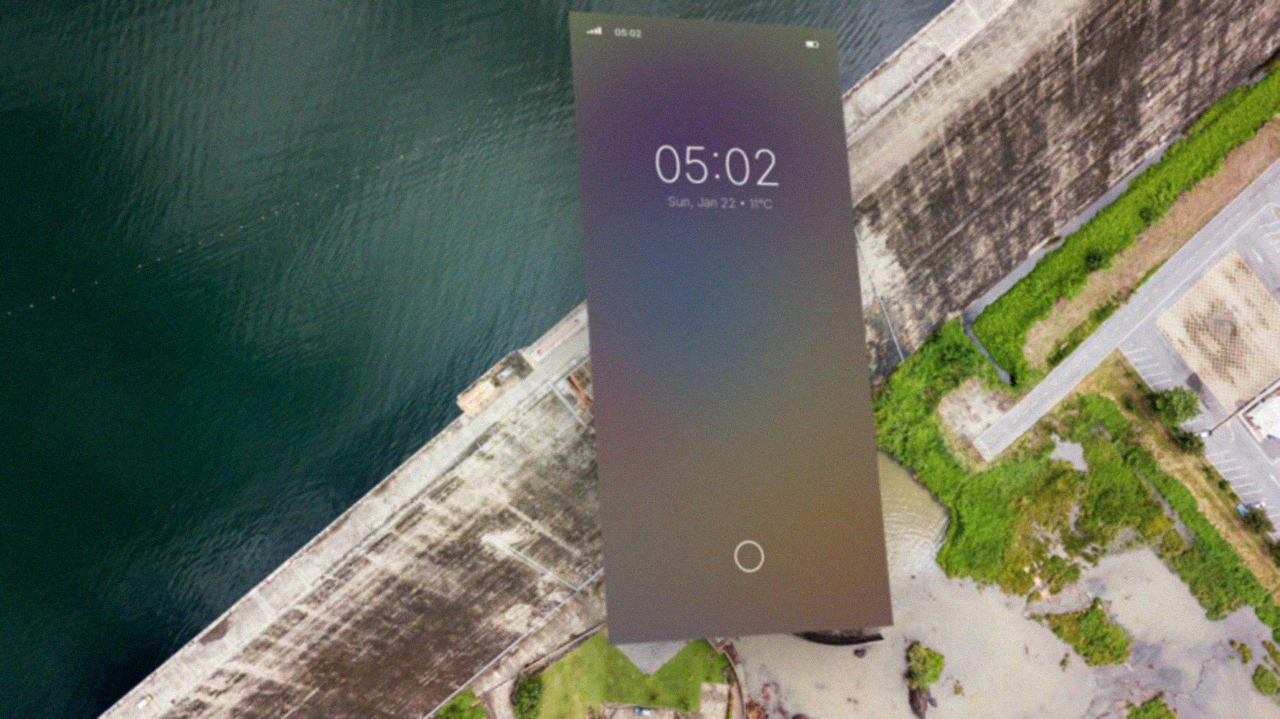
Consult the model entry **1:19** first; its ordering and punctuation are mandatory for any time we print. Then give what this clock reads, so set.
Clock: **5:02**
